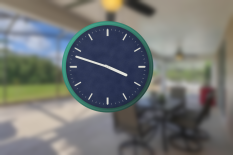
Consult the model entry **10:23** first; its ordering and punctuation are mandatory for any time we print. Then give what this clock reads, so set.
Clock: **3:48**
